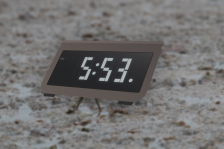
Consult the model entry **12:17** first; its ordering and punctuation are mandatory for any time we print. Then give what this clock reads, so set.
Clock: **5:53**
